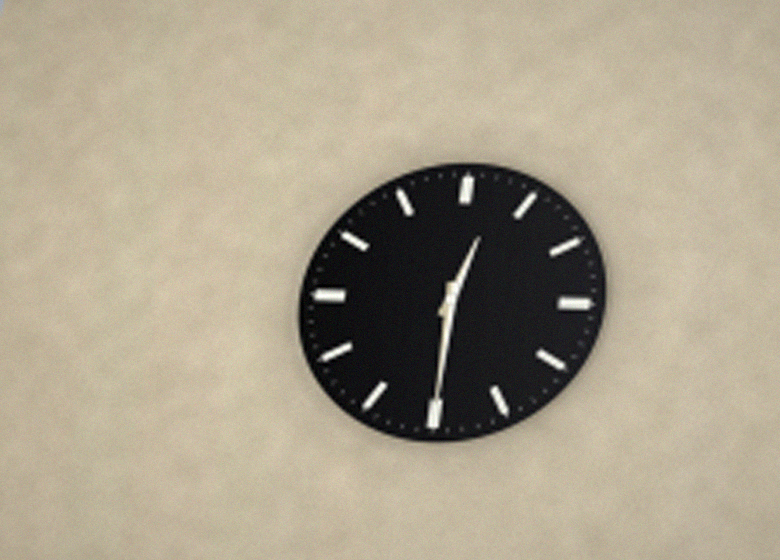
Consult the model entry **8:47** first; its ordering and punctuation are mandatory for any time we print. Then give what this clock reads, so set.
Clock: **12:30**
